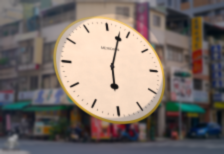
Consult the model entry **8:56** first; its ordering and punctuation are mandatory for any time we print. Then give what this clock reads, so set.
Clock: **6:03**
